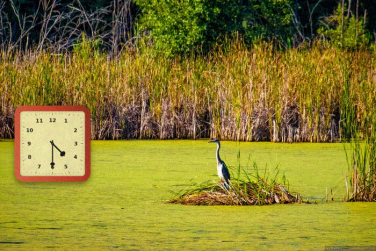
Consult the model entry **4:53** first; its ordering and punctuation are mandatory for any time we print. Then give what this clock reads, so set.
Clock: **4:30**
